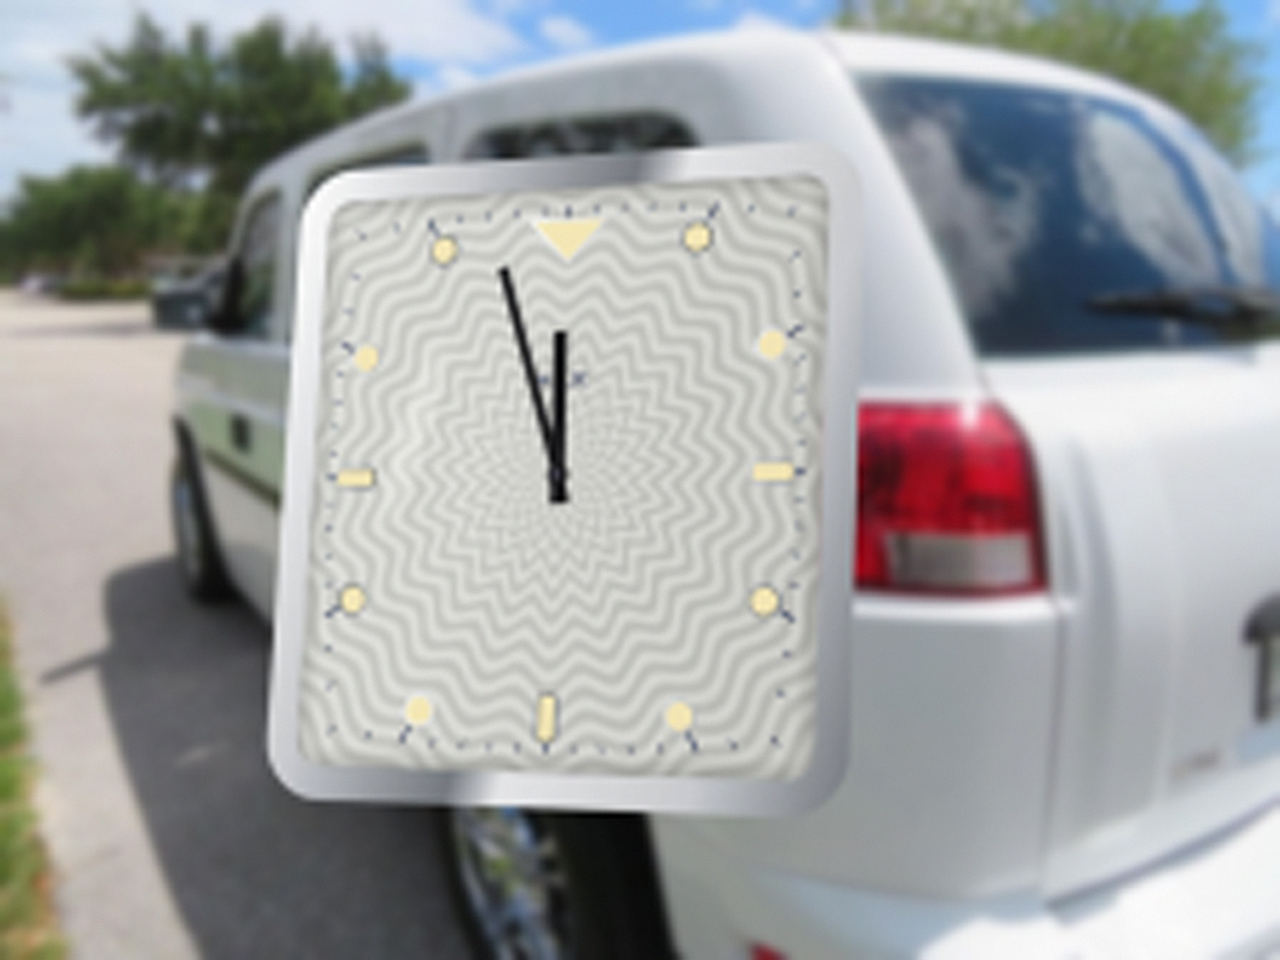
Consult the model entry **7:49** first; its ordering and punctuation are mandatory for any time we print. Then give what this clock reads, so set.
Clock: **11:57**
